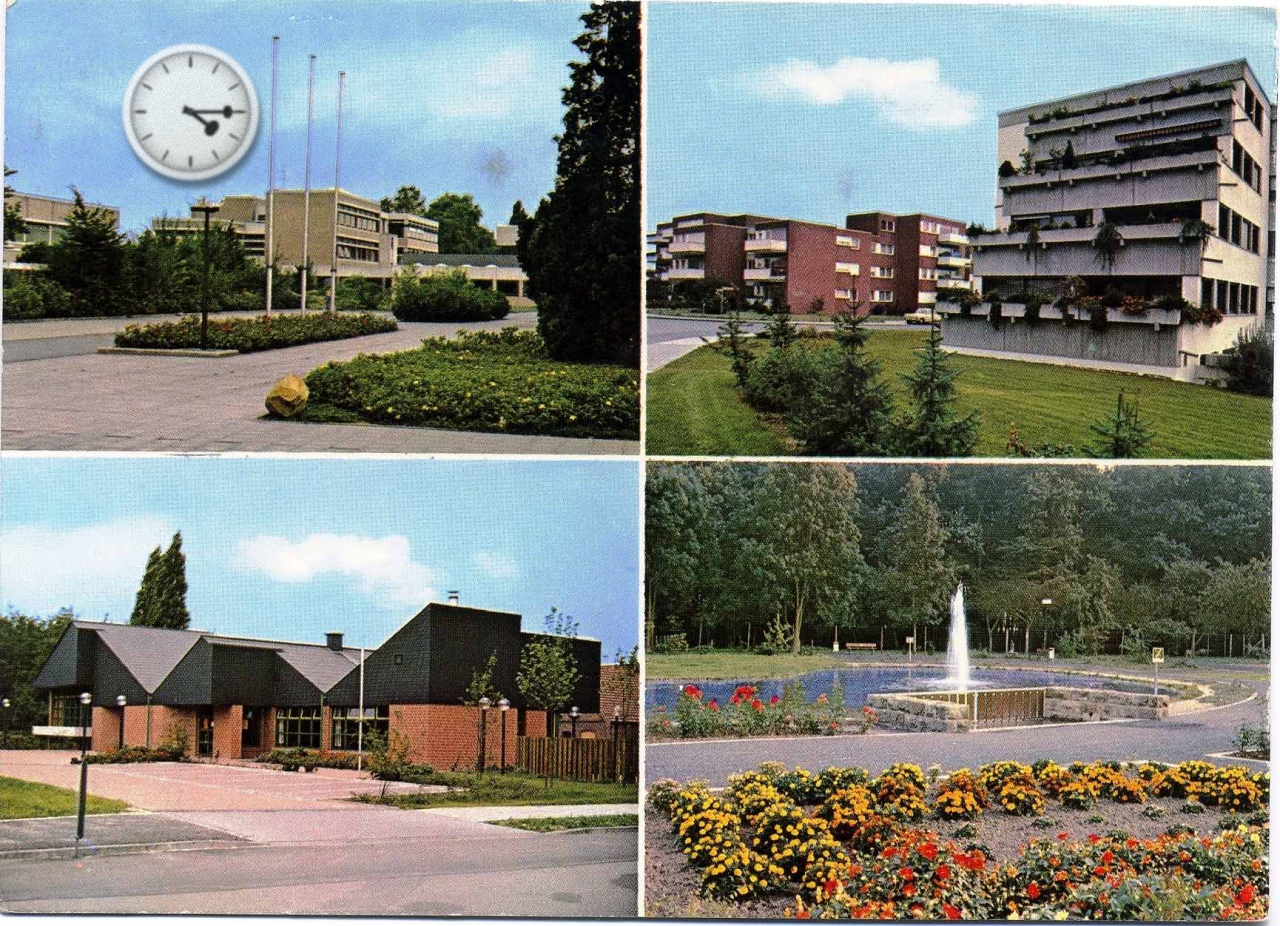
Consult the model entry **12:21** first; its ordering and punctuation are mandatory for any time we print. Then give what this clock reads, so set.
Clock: **4:15**
